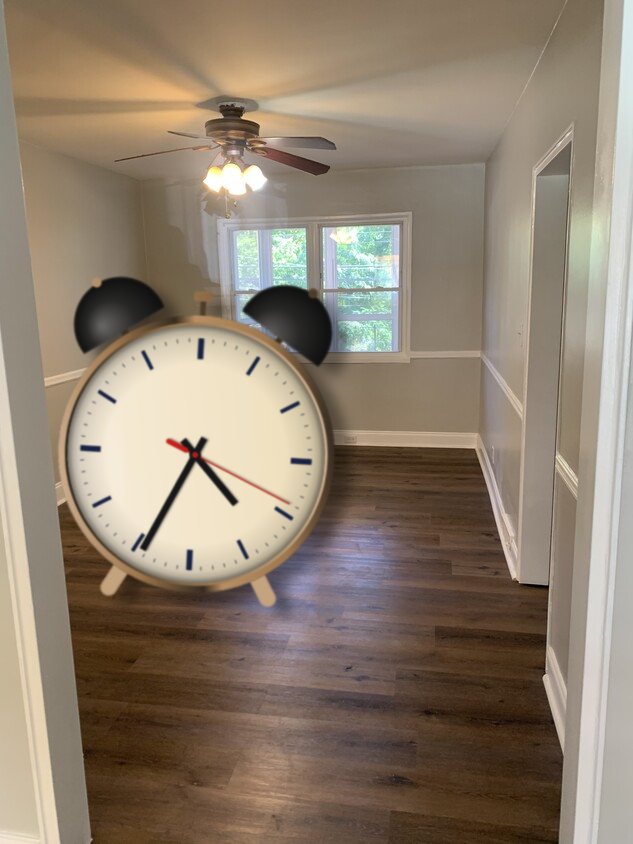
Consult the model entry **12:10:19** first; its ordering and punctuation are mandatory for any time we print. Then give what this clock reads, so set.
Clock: **4:34:19**
